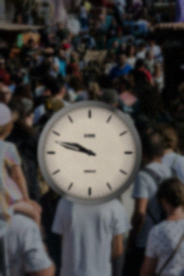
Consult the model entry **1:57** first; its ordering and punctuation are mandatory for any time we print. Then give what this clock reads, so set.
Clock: **9:48**
